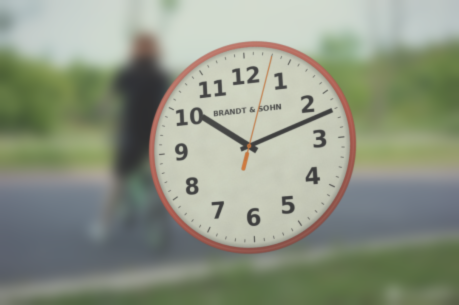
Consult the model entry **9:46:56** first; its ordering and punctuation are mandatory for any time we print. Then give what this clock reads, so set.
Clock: **10:12:03**
